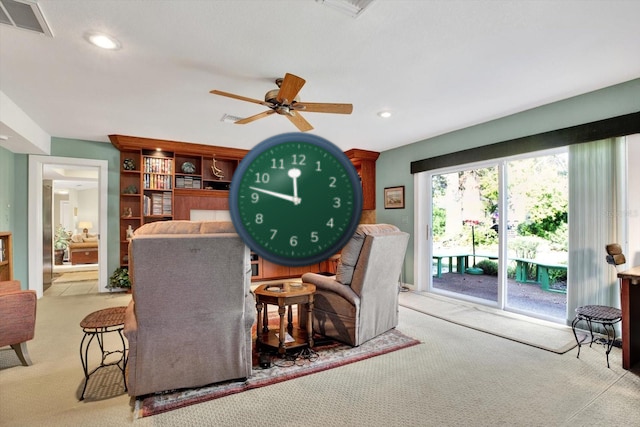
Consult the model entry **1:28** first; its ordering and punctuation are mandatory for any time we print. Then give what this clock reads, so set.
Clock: **11:47**
